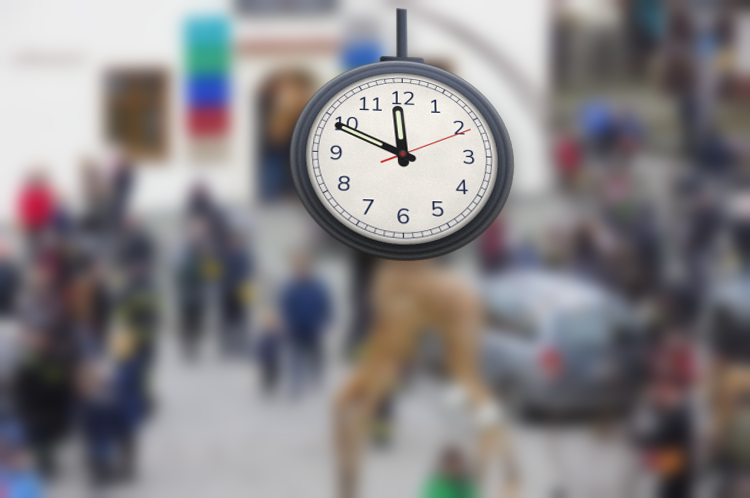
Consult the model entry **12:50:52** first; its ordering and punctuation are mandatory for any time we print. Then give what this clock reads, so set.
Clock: **11:49:11**
